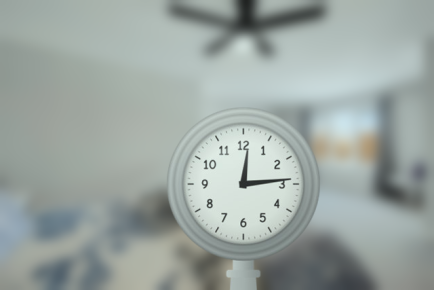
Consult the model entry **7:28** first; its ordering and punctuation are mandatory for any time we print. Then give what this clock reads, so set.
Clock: **12:14**
